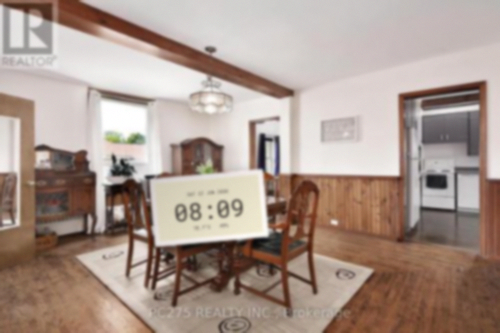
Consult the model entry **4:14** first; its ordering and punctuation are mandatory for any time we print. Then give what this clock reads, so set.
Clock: **8:09**
